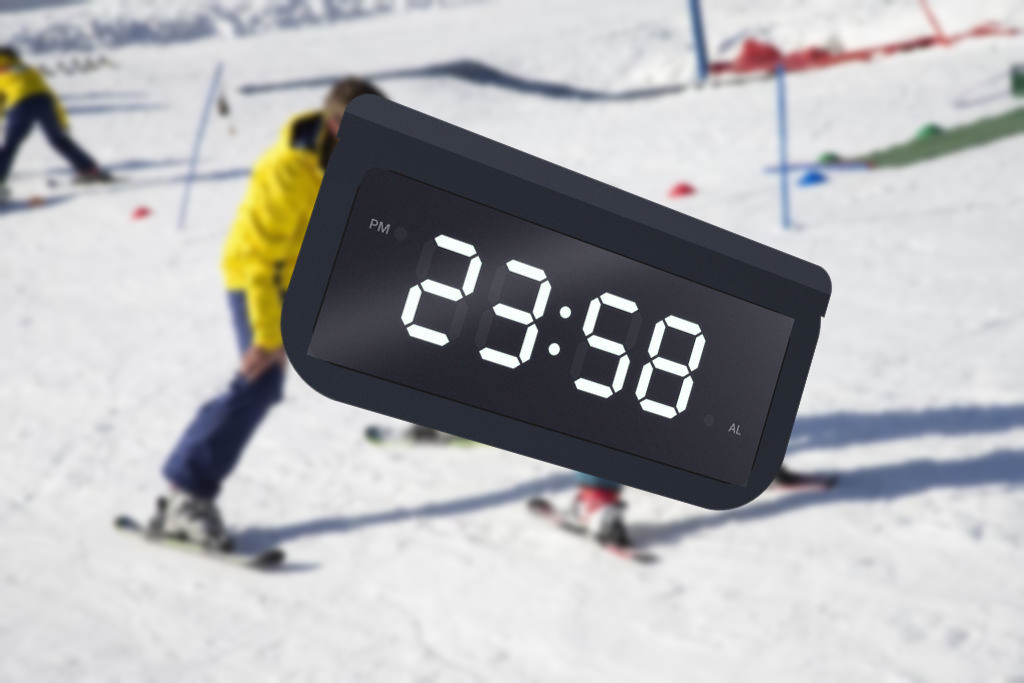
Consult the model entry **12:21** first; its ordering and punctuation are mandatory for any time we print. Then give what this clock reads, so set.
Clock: **23:58**
